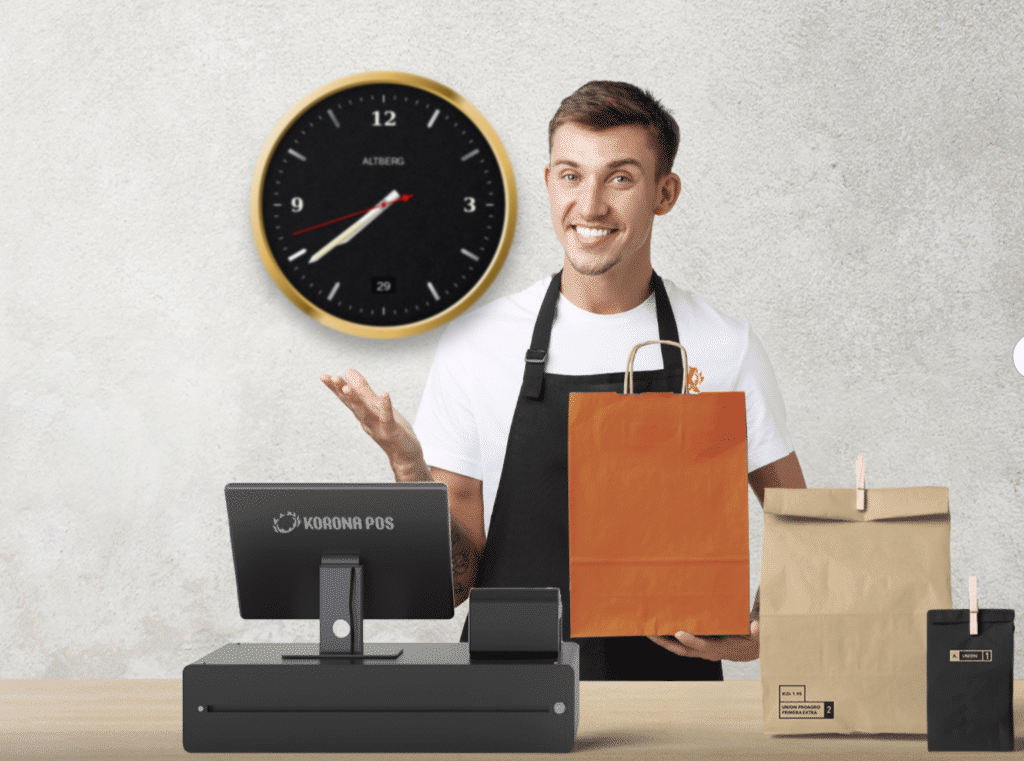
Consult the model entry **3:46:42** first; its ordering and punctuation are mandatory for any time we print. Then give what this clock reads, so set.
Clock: **7:38:42**
